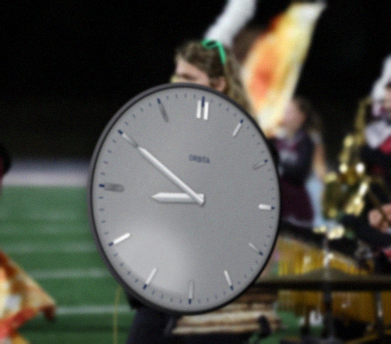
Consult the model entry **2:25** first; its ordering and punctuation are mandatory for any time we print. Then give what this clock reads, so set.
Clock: **8:50**
